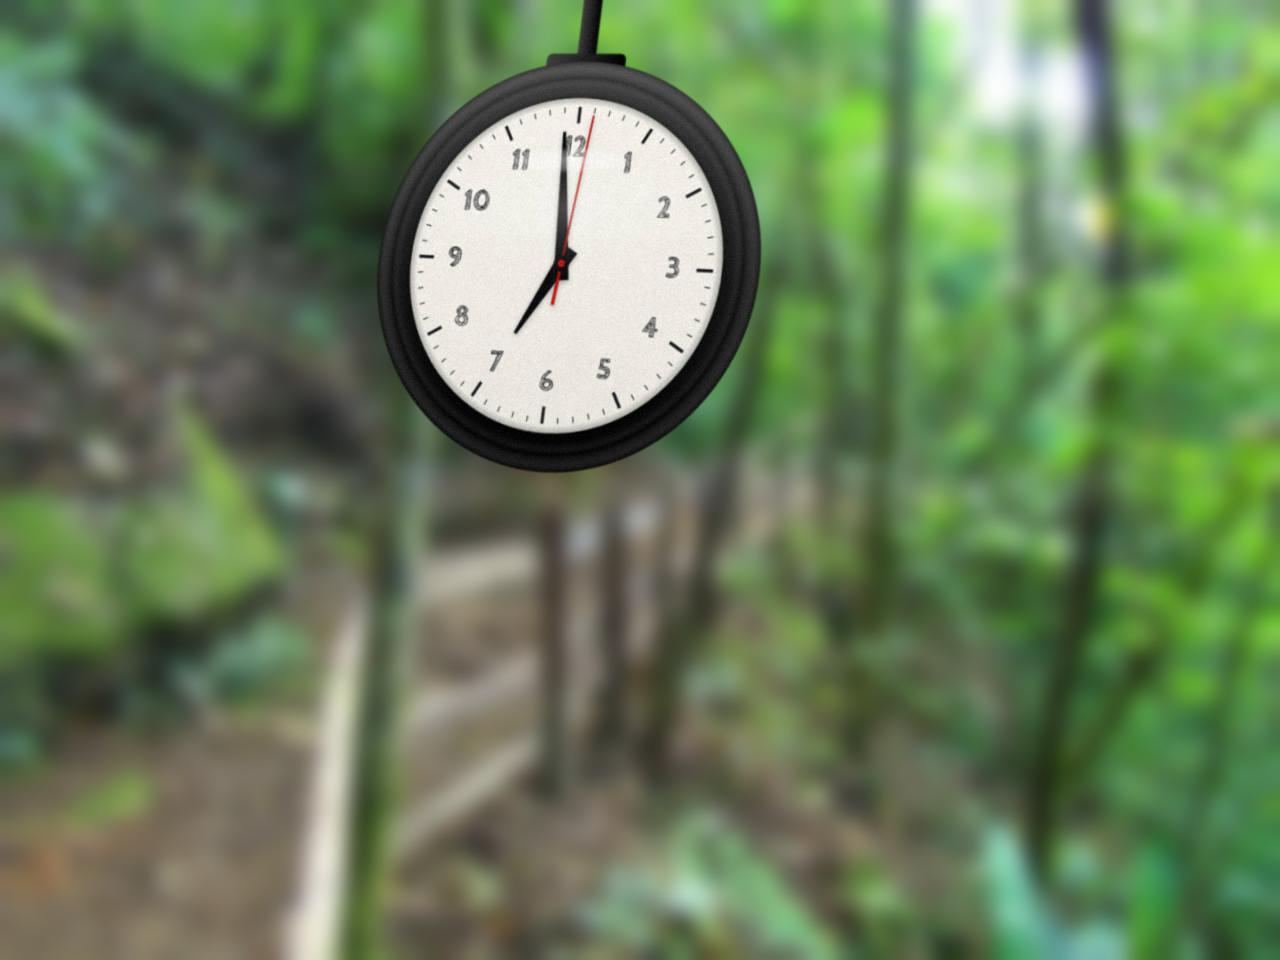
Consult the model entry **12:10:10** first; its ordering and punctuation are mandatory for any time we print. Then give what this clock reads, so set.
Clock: **6:59:01**
